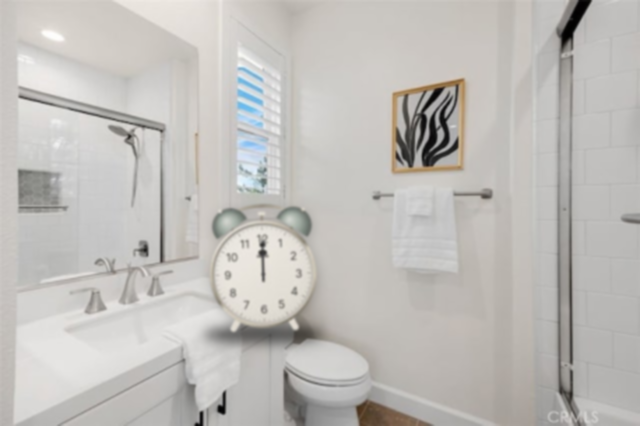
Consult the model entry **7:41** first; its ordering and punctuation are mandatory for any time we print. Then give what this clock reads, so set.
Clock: **12:00**
